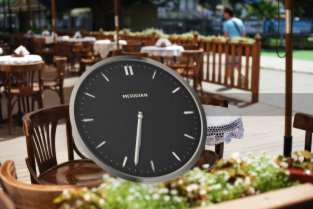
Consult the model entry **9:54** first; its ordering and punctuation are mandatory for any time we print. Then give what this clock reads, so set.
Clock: **6:33**
